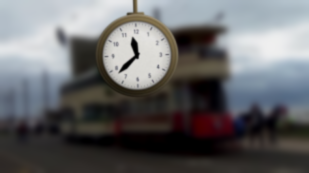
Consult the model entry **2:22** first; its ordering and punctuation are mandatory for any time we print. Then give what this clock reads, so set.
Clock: **11:38**
